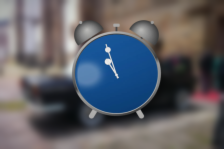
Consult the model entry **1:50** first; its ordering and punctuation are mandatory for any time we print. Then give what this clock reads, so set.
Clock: **10:57**
